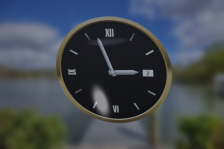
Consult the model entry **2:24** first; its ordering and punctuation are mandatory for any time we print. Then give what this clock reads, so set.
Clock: **2:57**
